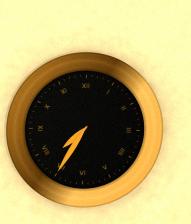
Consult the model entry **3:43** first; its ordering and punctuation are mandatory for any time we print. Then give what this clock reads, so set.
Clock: **7:35**
